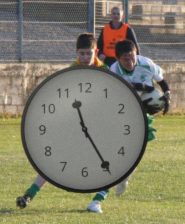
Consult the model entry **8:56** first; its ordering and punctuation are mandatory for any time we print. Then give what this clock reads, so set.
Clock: **11:25**
